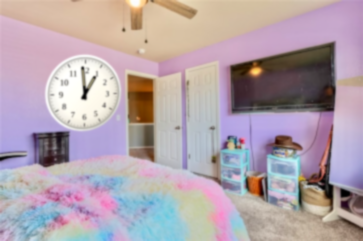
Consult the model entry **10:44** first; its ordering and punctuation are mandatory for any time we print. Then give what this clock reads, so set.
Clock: **12:59**
